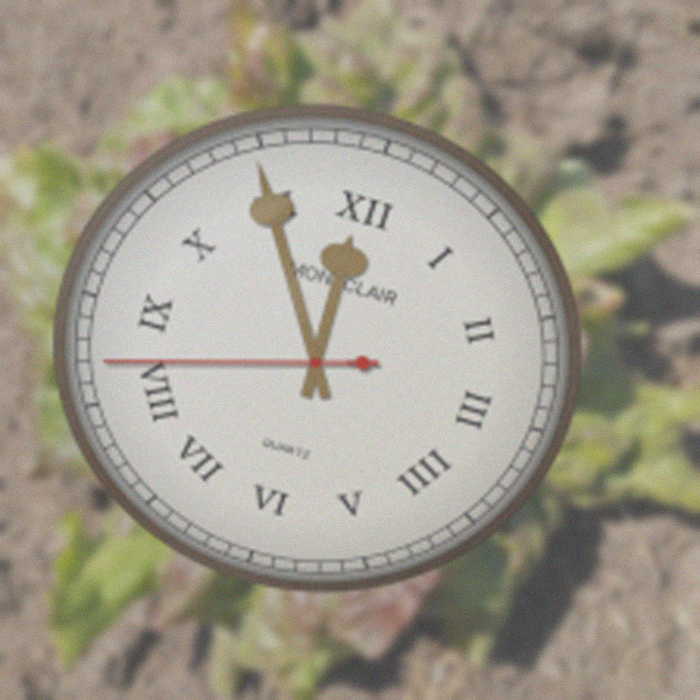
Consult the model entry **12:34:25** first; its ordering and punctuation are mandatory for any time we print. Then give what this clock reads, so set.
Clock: **11:54:42**
